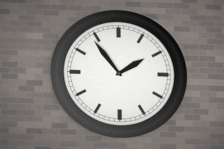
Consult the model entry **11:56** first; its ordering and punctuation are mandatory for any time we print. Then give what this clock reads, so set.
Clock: **1:54**
